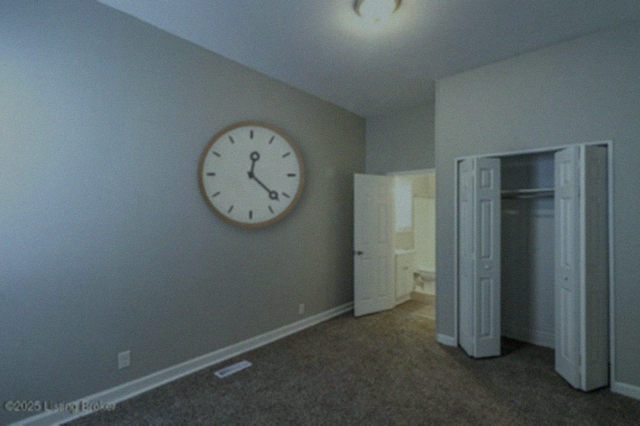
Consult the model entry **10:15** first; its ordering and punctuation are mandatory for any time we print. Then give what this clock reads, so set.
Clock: **12:22**
